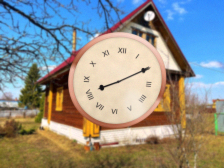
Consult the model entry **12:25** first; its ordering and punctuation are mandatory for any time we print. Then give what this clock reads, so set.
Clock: **8:10**
